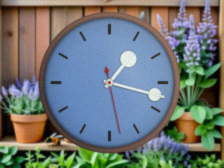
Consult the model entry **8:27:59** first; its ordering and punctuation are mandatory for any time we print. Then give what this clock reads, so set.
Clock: **1:17:28**
